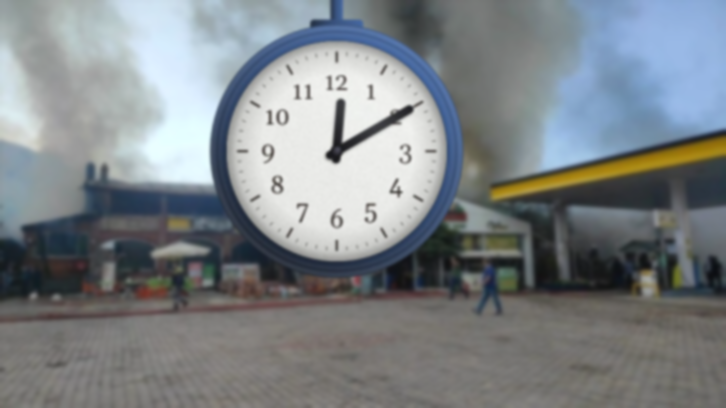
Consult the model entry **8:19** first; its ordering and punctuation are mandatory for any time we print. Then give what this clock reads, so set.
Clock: **12:10**
